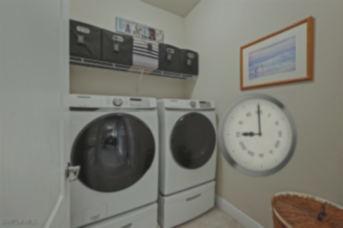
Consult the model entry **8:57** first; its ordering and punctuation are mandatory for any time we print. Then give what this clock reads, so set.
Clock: **9:00**
